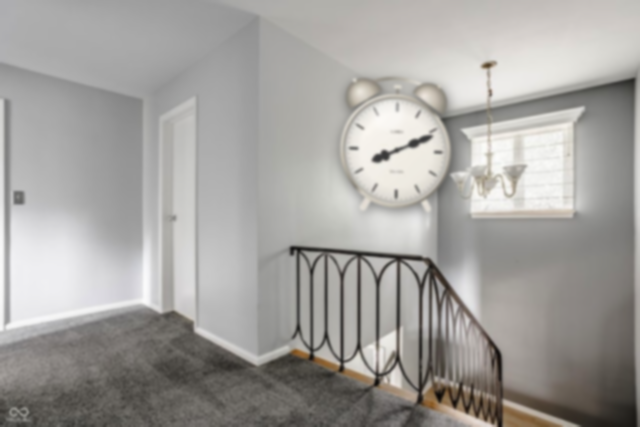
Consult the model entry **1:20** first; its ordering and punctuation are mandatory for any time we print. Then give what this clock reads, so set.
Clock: **8:11**
